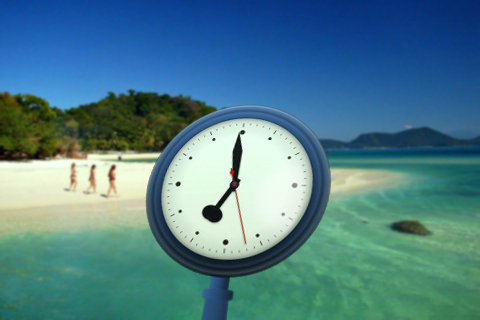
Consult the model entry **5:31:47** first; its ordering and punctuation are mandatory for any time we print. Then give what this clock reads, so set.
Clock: **6:59:27**
